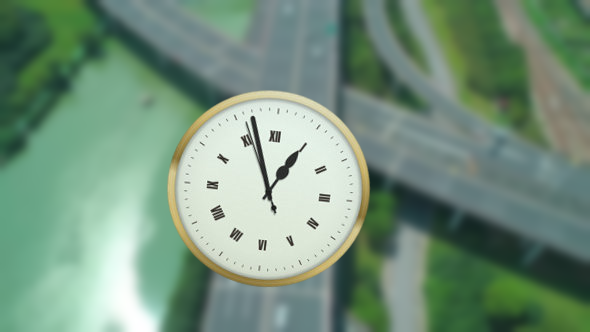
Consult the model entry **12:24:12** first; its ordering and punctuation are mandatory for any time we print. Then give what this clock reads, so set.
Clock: **12:56:56**
